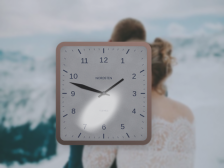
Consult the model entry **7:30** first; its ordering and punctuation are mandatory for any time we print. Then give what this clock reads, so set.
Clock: **1:48**
